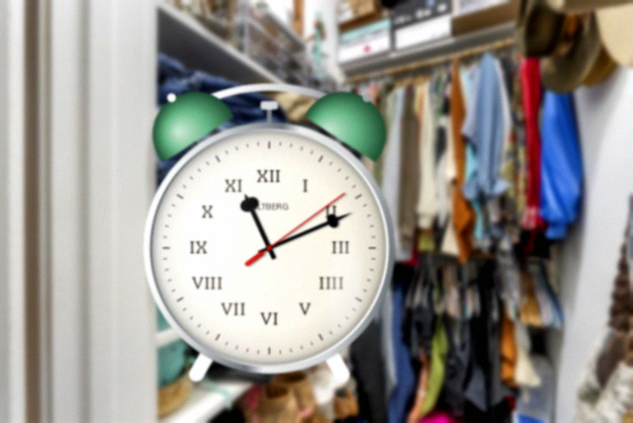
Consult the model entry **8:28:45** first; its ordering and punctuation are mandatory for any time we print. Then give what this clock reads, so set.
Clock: **11:11:09**
